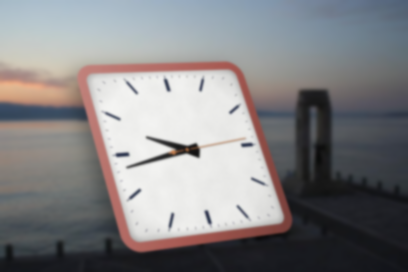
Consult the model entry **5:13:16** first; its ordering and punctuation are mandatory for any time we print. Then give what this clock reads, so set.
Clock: **9:43:14**
